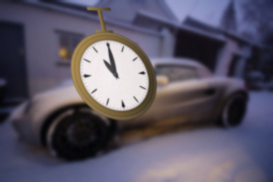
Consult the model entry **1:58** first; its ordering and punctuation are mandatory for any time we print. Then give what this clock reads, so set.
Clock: **11:00**
